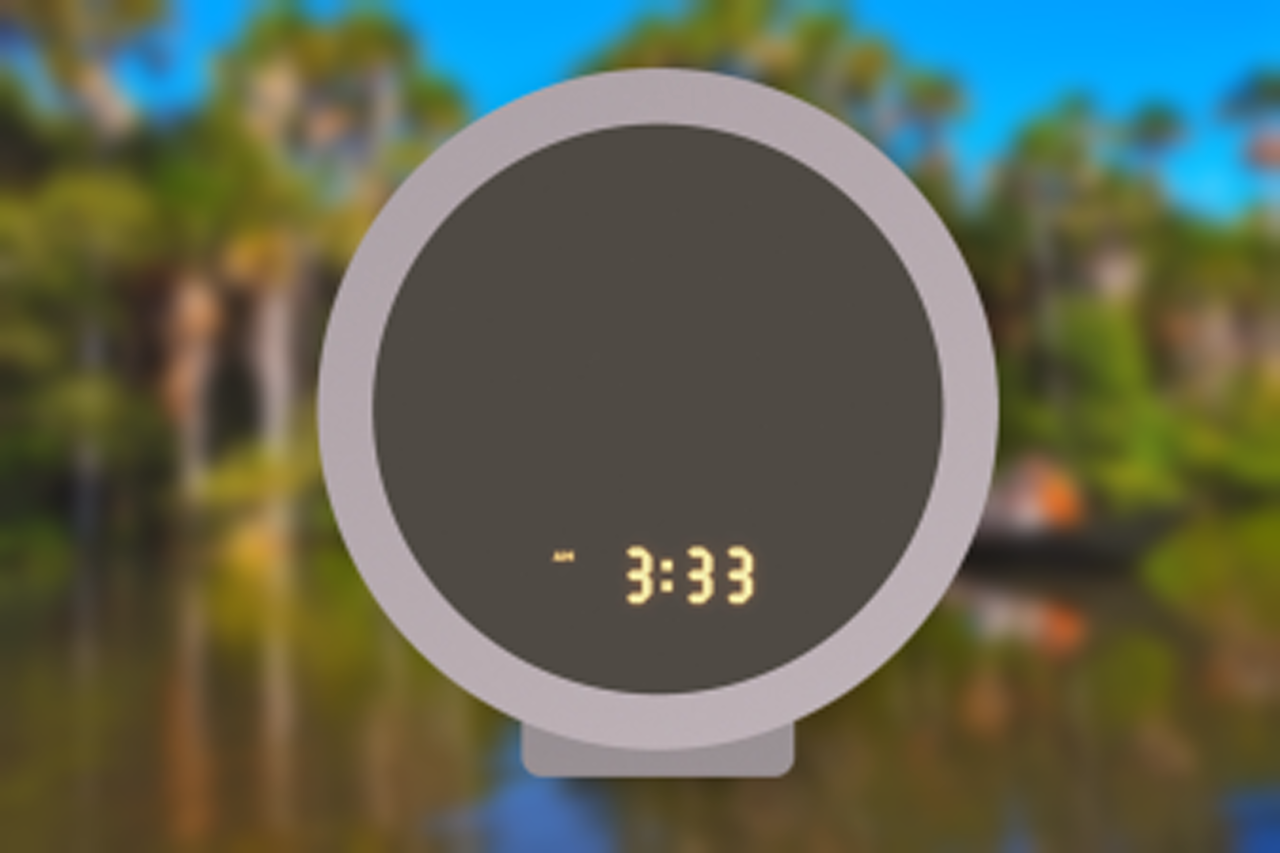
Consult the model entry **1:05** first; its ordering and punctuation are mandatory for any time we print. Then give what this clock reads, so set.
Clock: **3:33**
